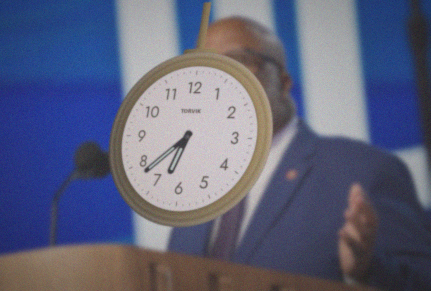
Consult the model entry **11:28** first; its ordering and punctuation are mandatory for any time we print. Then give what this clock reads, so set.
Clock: **6:38**
